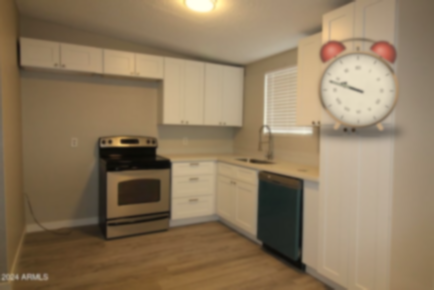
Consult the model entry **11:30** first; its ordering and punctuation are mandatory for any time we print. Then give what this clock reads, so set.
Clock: **9:48**
